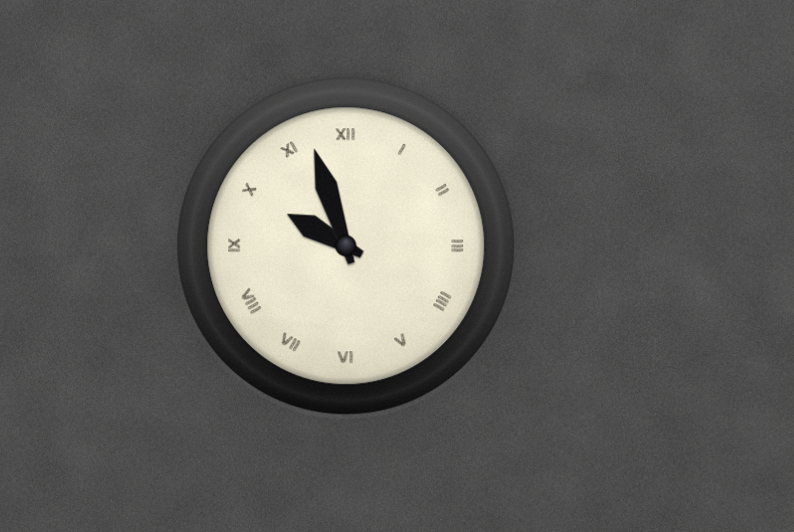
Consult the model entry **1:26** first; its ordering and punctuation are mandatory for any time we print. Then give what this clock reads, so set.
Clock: **9:57**
